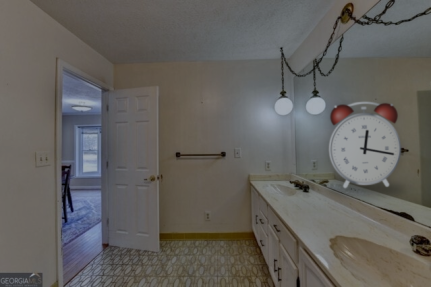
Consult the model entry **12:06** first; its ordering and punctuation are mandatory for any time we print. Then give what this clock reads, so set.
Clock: **12:17**
